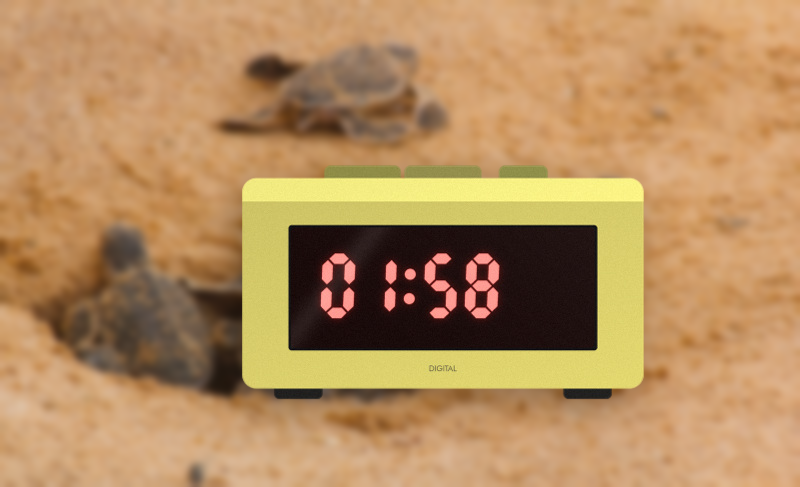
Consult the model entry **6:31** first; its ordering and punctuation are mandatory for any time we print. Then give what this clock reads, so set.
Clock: **1:58**
